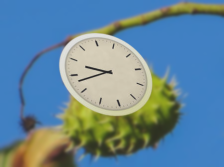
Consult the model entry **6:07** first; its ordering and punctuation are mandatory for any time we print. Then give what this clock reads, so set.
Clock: **9:43**
